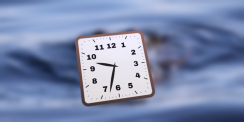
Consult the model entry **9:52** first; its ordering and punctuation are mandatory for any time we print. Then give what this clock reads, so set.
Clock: **9:33**
